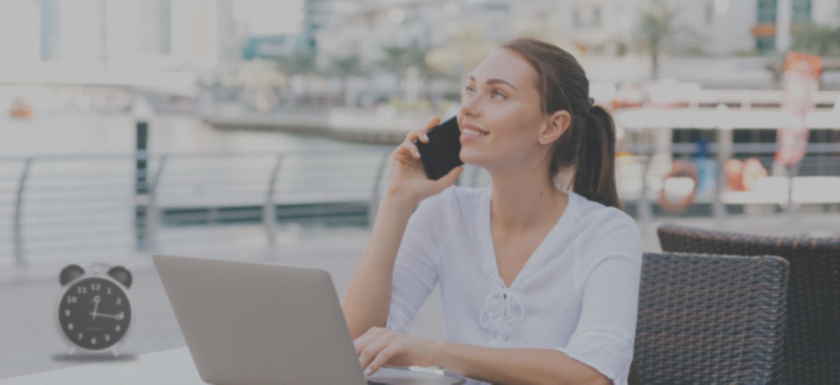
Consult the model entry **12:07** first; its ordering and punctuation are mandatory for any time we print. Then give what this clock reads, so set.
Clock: **12:16**
